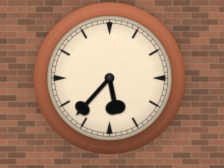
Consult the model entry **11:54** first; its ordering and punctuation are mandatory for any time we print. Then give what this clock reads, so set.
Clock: **5:37**
